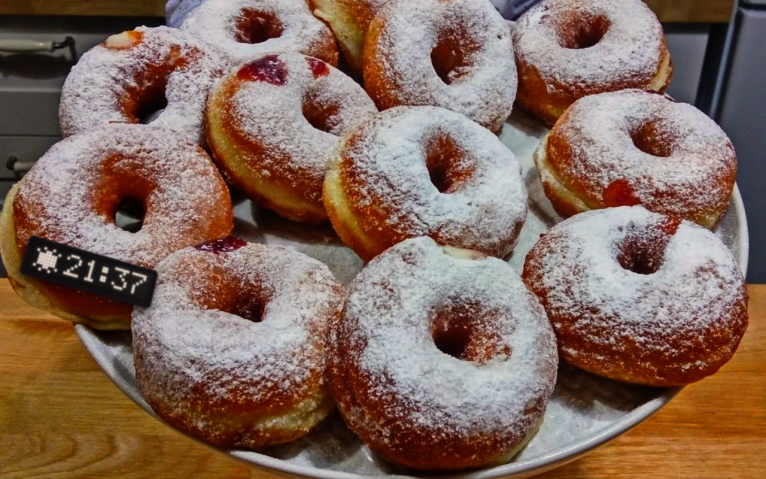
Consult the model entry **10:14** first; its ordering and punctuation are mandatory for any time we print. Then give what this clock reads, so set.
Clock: **21:37**
